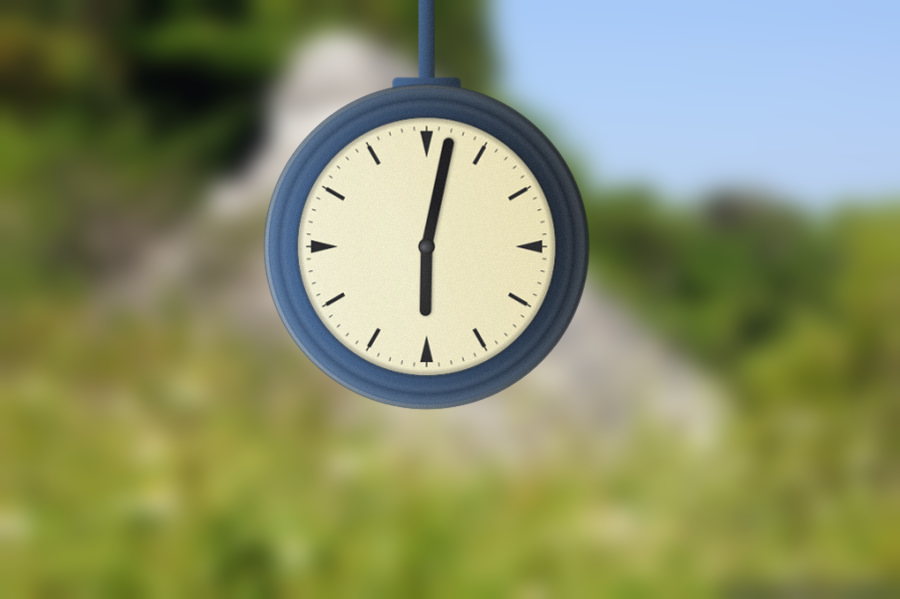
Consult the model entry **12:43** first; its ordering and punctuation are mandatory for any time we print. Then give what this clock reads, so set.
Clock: **6:02**
